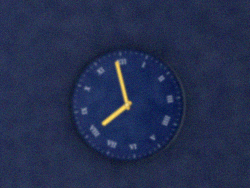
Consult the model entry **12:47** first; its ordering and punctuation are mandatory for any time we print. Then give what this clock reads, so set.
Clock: **7:59**
